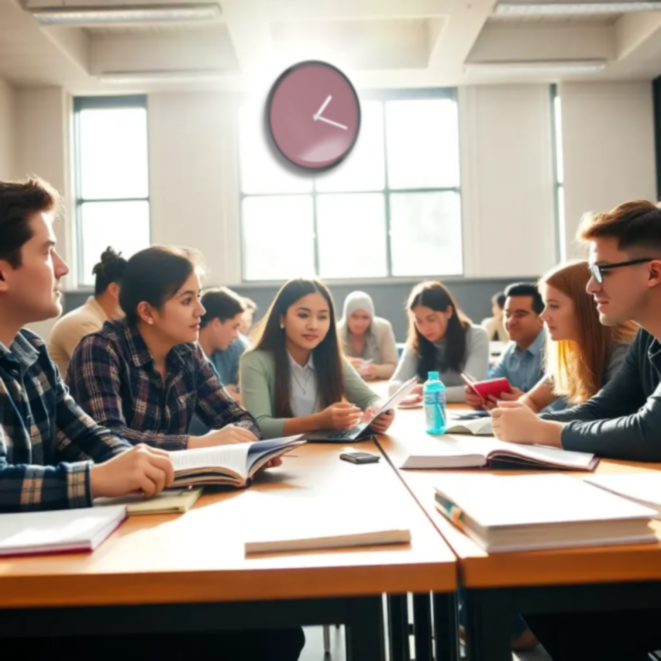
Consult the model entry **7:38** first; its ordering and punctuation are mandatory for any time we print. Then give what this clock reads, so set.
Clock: **1:18**
